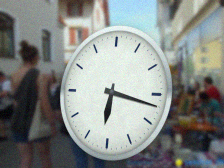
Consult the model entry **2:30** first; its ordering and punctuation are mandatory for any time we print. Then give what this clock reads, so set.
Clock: **6:17**
